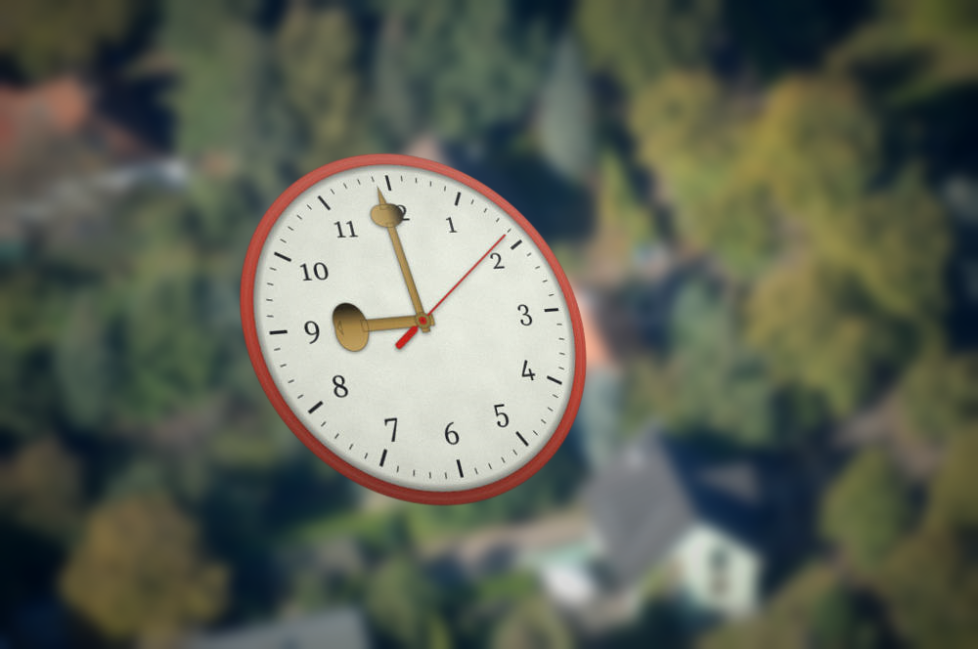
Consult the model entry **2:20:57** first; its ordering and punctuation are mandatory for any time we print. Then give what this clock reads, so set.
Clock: **8:59:09**
